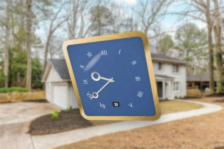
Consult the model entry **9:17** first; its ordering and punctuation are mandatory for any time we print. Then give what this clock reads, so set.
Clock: **9:39**
